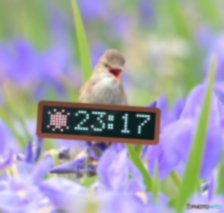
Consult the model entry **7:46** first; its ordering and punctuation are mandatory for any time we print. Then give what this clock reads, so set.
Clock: **23:17**
